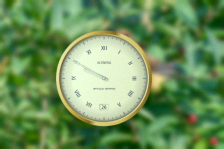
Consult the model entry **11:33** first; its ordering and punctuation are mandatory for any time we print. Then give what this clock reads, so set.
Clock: **9:50**
